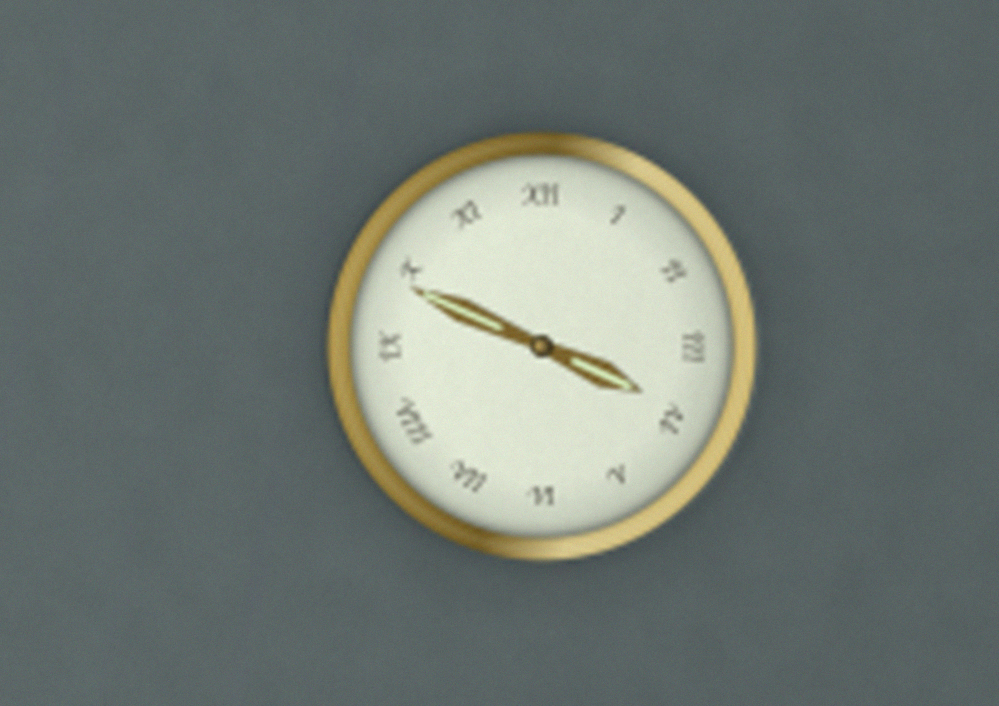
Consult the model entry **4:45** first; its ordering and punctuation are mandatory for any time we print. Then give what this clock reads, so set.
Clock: **3:49**
